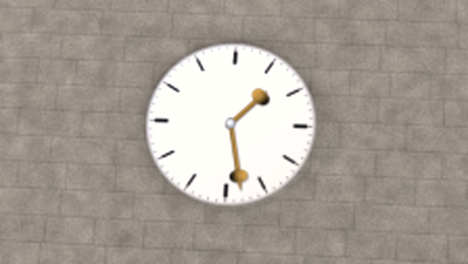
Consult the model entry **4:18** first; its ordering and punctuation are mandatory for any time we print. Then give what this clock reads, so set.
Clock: **1:28**
